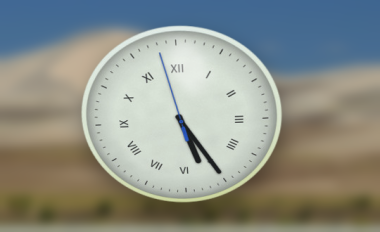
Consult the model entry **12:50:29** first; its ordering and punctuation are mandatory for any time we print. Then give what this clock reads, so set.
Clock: **5:24:58**
